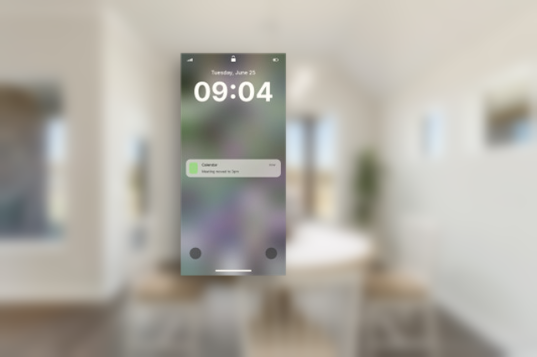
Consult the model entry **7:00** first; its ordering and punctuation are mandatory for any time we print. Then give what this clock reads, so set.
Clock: **9:04**
